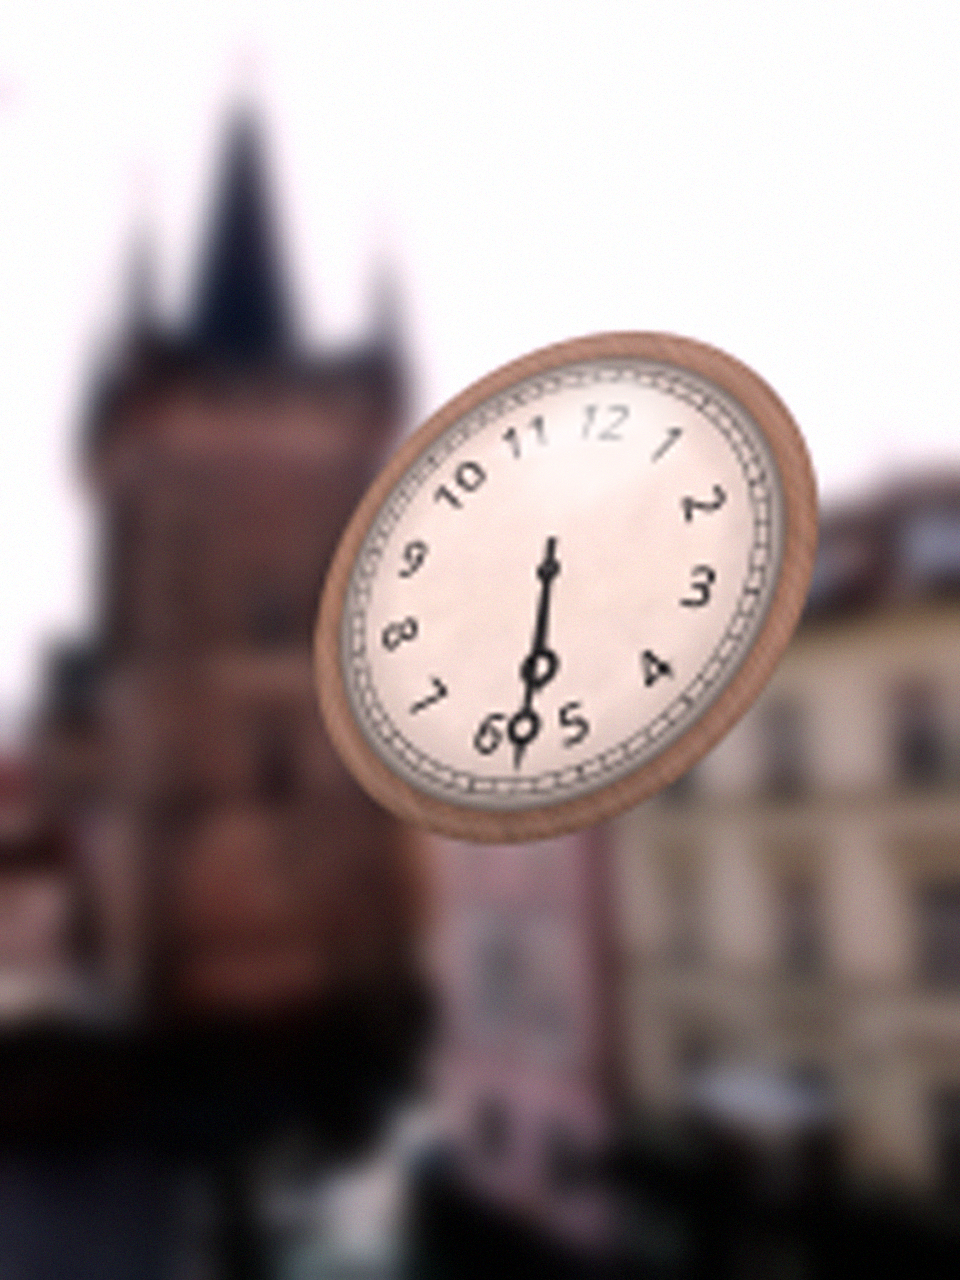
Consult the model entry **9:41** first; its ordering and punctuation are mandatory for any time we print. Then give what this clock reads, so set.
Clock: **5:28**
